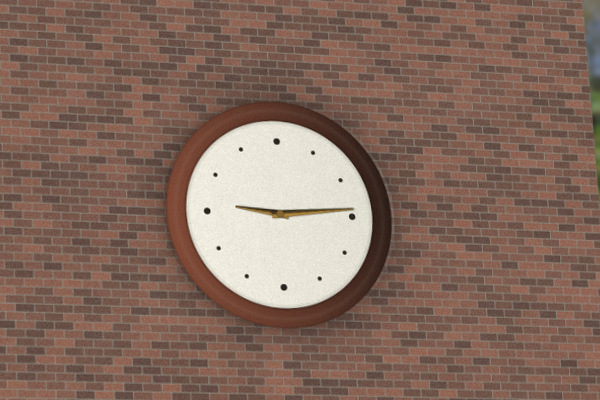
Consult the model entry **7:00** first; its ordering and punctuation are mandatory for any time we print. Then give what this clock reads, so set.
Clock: **9:14**
